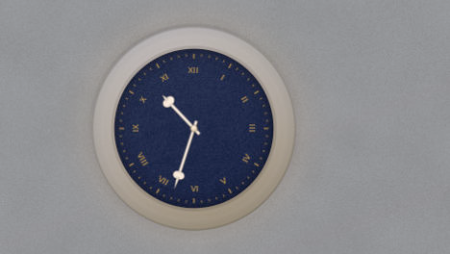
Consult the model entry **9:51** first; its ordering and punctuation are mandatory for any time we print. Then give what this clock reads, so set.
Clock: **10:33**
